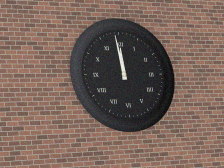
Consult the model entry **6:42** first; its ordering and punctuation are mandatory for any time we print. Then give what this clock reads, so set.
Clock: **11:59**
